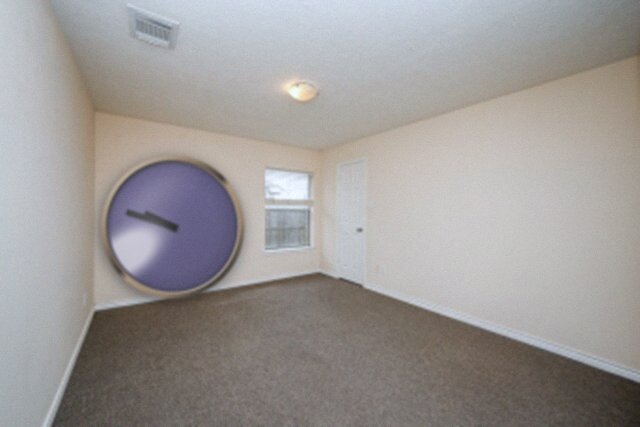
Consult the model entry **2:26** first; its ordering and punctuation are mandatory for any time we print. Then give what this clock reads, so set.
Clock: **9:48**
